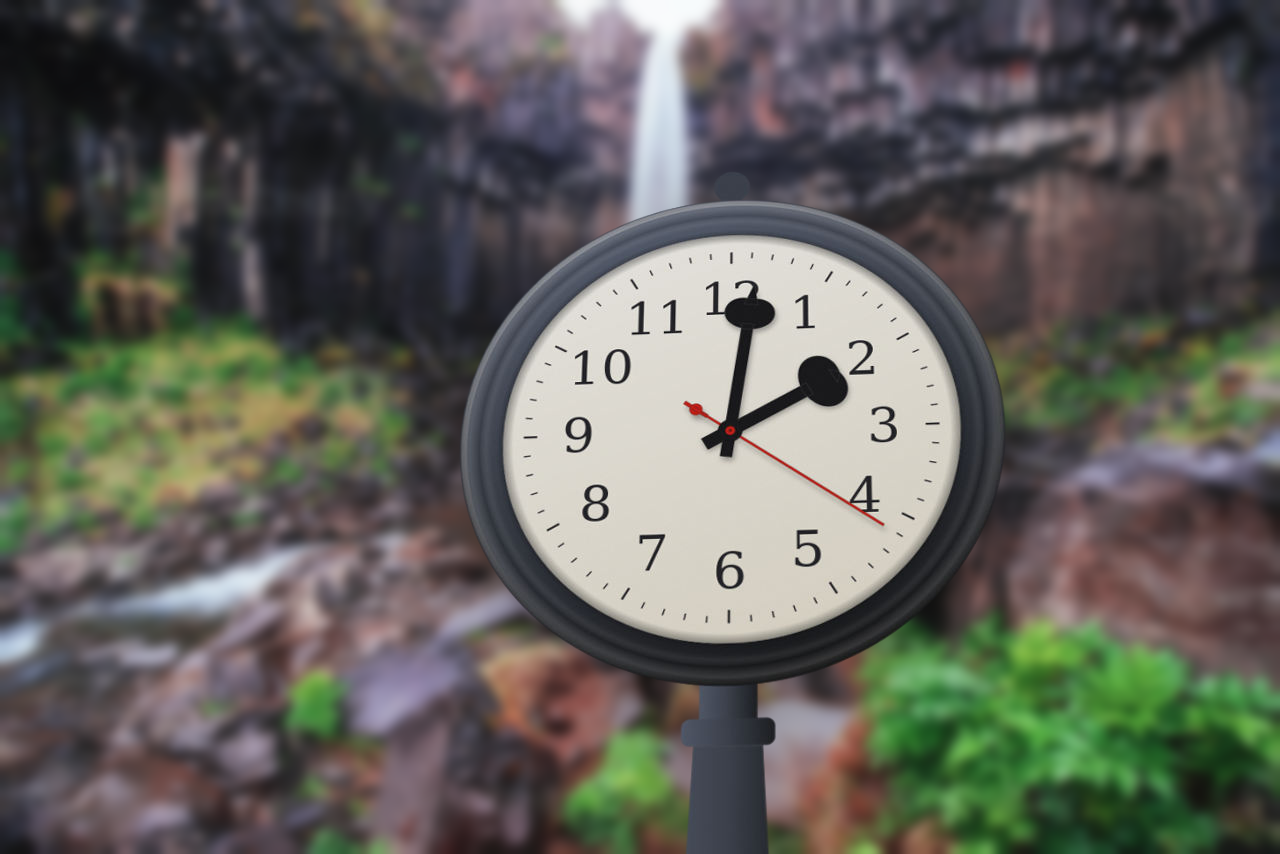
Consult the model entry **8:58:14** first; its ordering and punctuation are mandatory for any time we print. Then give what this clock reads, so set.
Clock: **2:01:21**
